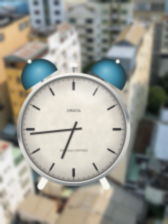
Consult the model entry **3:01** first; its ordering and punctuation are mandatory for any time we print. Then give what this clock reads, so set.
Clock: **6:44**
